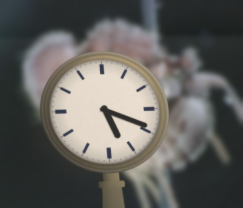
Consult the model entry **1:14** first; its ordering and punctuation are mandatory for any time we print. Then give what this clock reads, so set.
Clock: **5:19**
